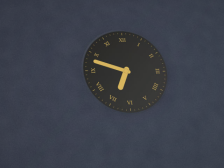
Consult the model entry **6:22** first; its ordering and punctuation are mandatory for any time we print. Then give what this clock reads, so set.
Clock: **6:48**
